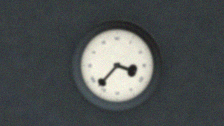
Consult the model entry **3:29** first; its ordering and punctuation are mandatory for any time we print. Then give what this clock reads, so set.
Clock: **3:37**
